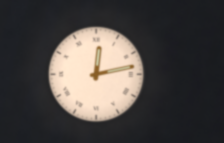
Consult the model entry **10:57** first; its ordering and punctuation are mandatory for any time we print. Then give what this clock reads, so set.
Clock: **12:13**
